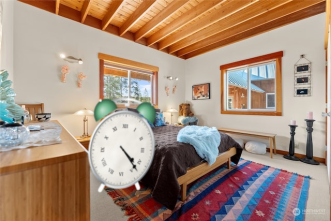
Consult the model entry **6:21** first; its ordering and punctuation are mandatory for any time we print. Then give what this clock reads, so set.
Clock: **4:23**
